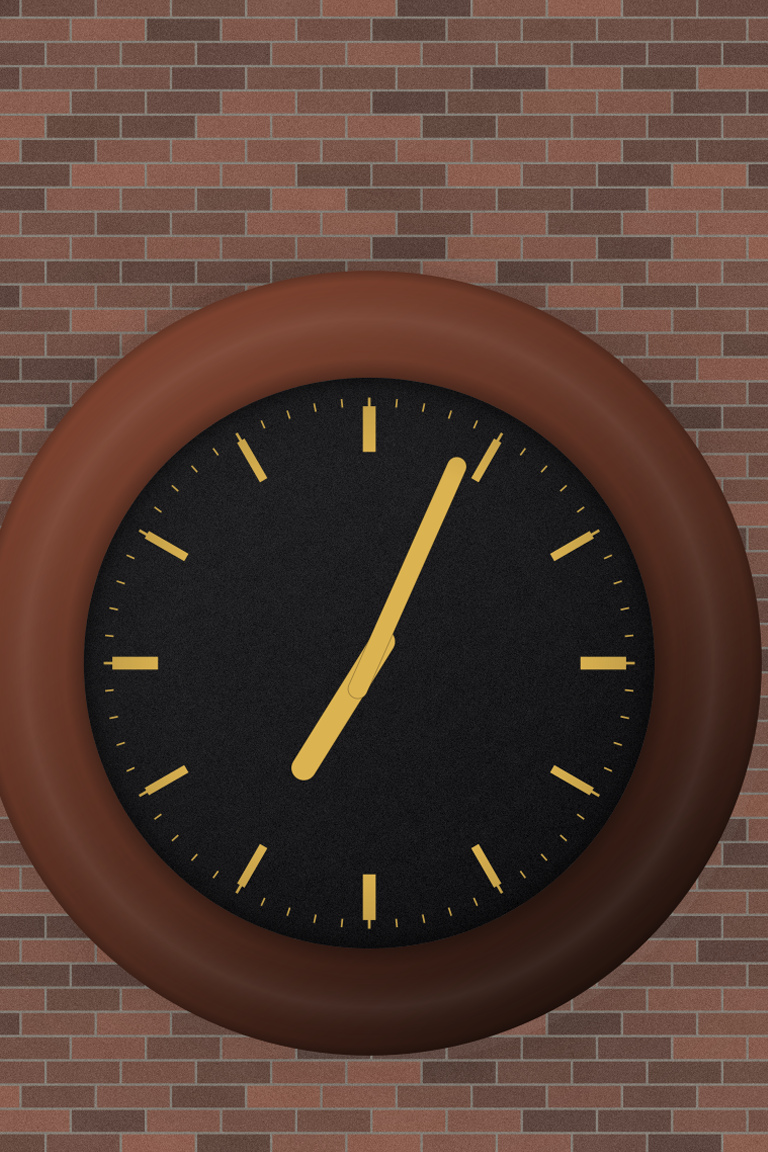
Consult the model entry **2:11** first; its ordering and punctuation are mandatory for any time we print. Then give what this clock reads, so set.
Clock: **7:04**
